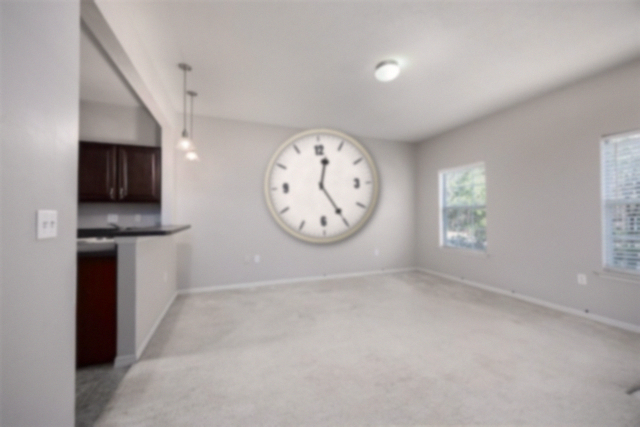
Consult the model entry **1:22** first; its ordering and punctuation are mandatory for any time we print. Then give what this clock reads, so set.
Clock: **12:25**
